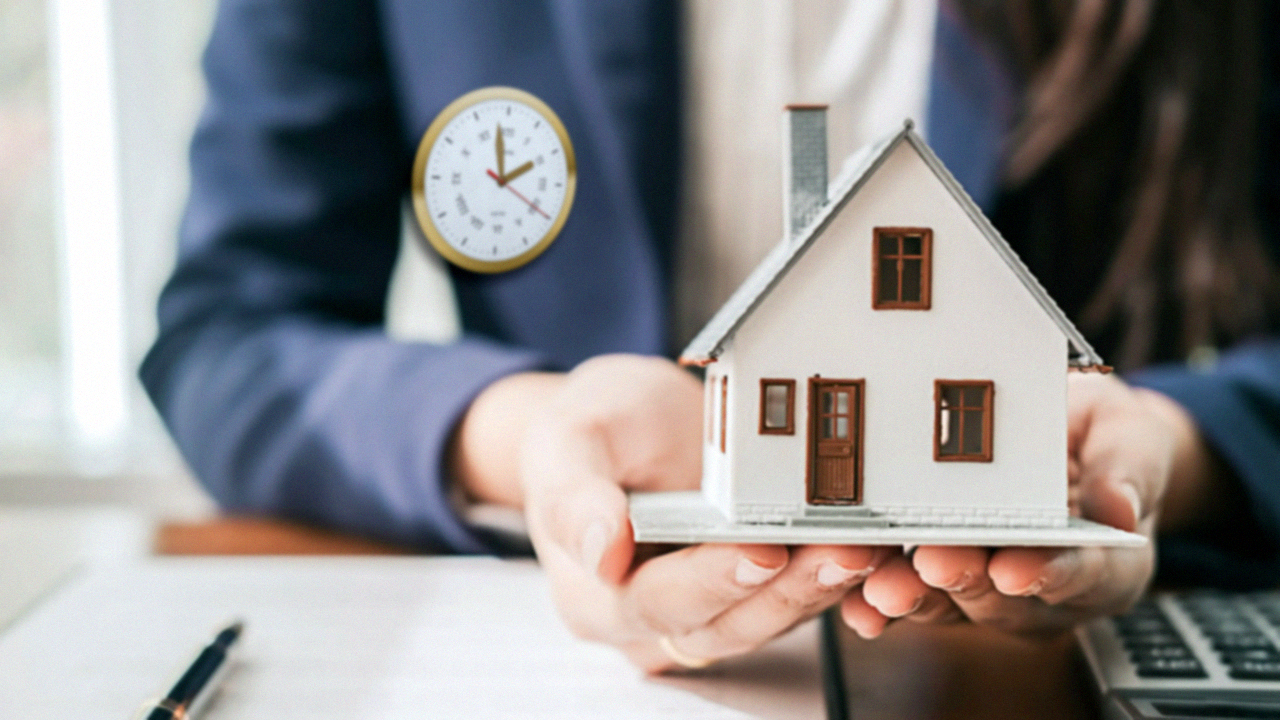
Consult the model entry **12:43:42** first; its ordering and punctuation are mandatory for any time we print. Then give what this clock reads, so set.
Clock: **1:58:20**
